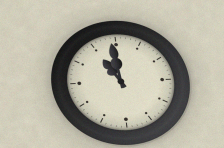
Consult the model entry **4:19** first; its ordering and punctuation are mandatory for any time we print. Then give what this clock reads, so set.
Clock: **10:59**
